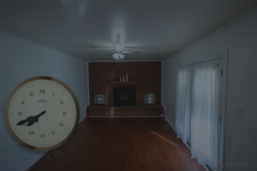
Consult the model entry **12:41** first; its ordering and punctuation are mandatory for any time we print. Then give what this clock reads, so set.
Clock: **7:41**
